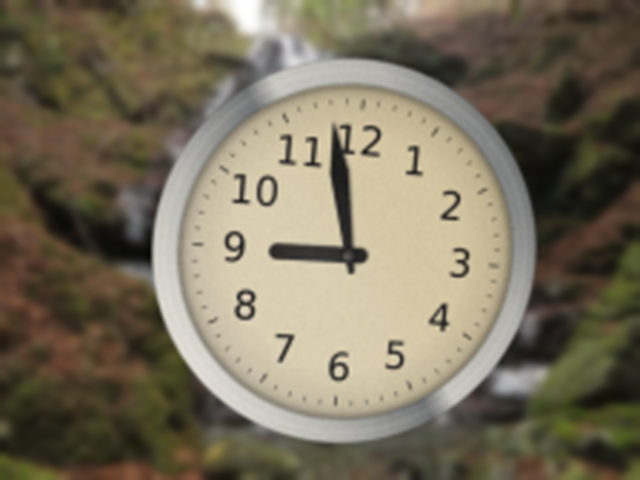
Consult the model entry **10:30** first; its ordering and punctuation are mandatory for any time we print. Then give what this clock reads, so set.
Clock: **8:58**
